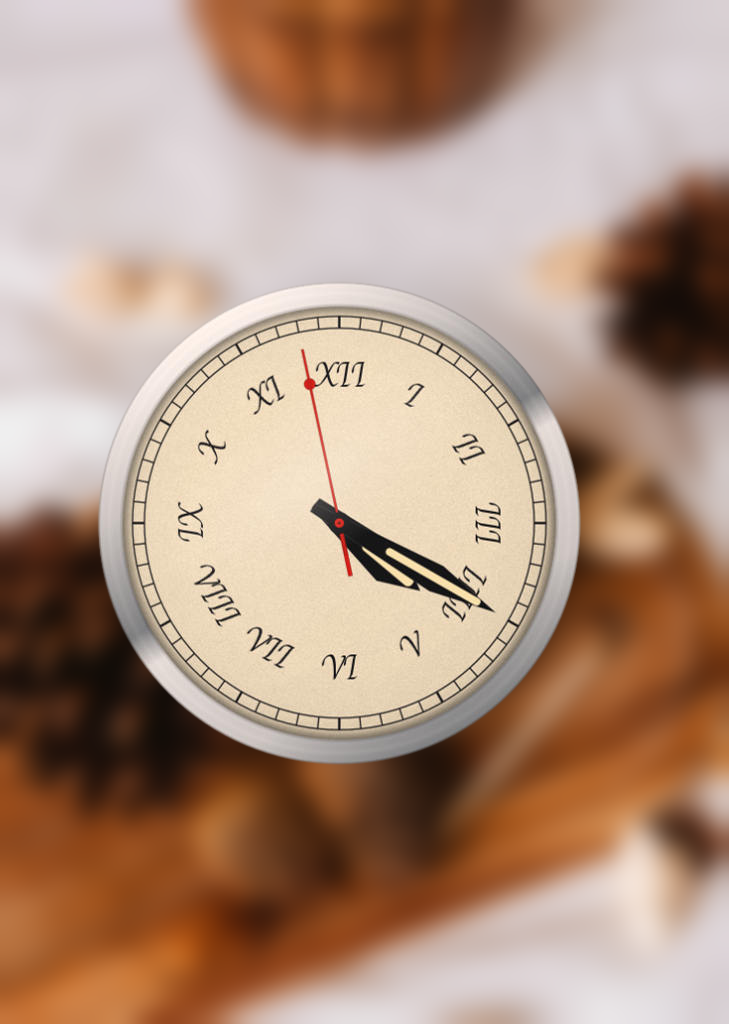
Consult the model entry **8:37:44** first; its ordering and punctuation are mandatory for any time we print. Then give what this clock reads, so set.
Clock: **4:19:58**
